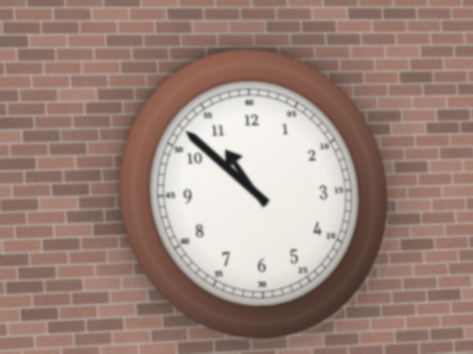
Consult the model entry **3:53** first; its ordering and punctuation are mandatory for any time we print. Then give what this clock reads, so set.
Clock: **10:52**
